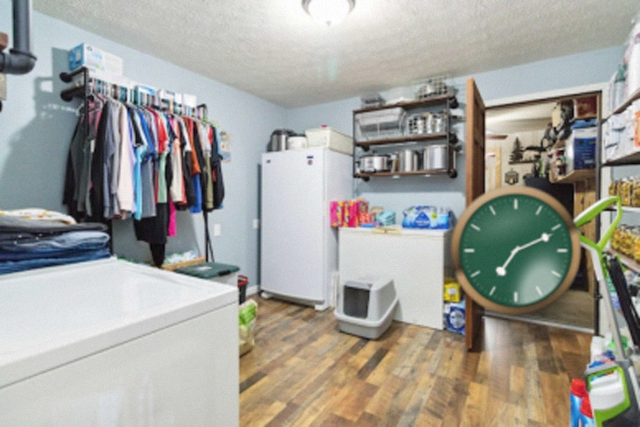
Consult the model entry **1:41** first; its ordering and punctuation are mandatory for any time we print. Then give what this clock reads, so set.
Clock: **7:11**
